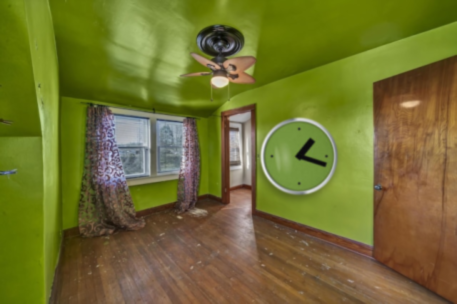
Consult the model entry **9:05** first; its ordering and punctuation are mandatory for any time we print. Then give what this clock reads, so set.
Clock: **1:18**
